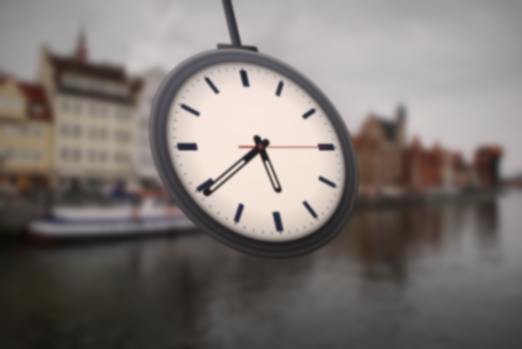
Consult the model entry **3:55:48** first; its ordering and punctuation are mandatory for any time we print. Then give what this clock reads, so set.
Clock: **5:39:15**
